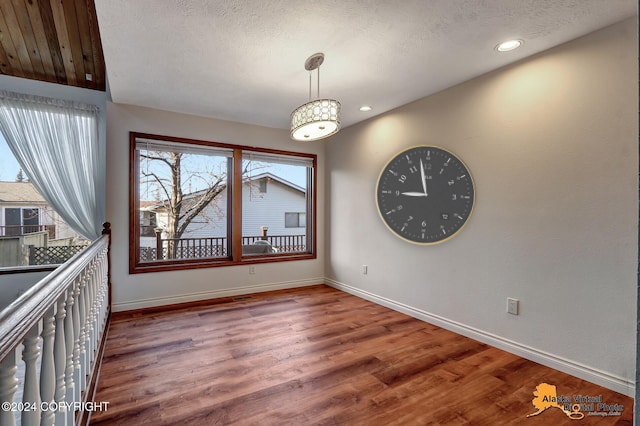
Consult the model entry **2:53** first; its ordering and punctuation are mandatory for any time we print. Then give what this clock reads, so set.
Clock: **8:58**
